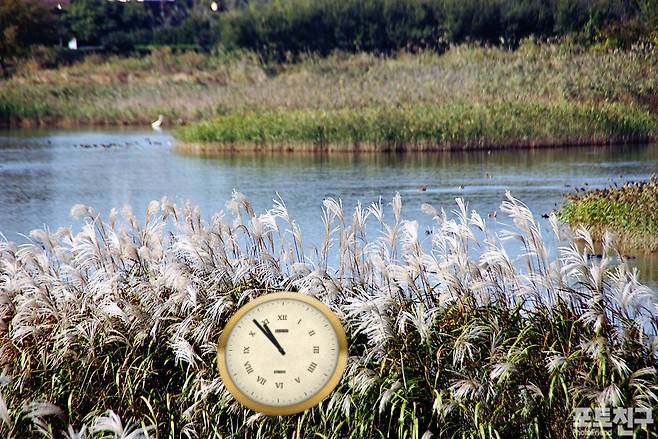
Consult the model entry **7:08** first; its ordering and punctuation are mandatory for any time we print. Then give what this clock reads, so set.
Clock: **10:53**
